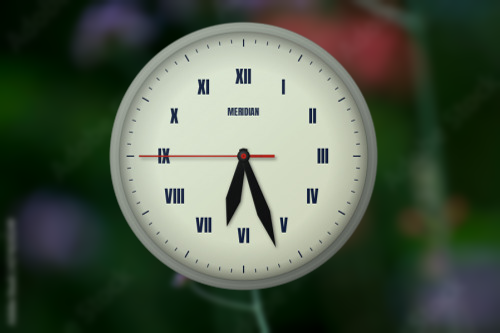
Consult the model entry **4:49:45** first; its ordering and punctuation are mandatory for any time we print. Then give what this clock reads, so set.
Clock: **6:26:45**
